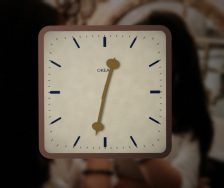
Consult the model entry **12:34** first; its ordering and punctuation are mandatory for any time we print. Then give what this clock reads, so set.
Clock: **12:32**
